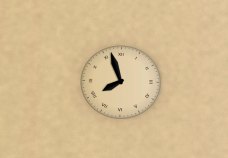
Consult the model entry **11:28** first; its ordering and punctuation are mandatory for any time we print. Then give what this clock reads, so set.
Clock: **7:57**
